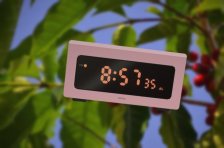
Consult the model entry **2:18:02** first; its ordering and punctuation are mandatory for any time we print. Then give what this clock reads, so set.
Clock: **8:57:35**
